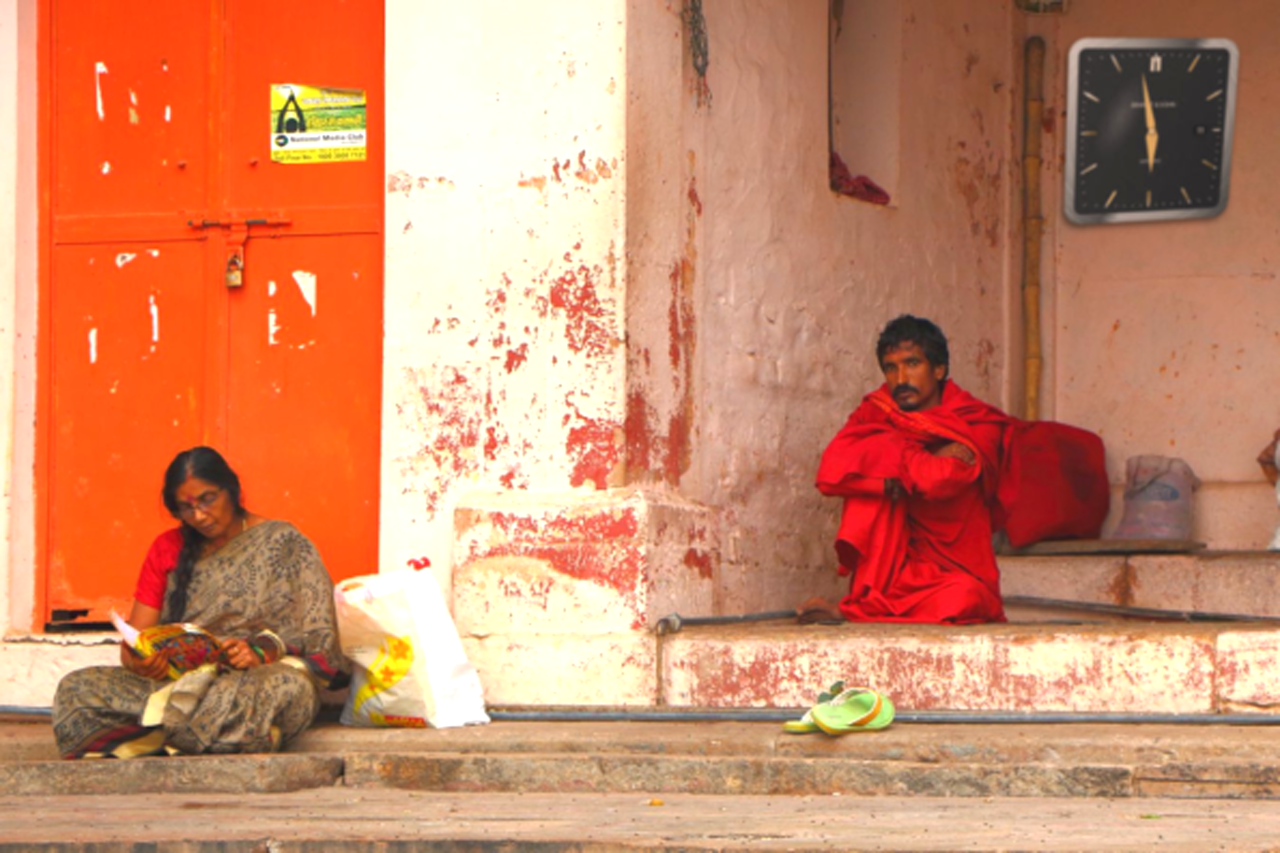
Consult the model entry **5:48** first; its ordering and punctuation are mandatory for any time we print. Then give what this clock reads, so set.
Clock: **5:58**
